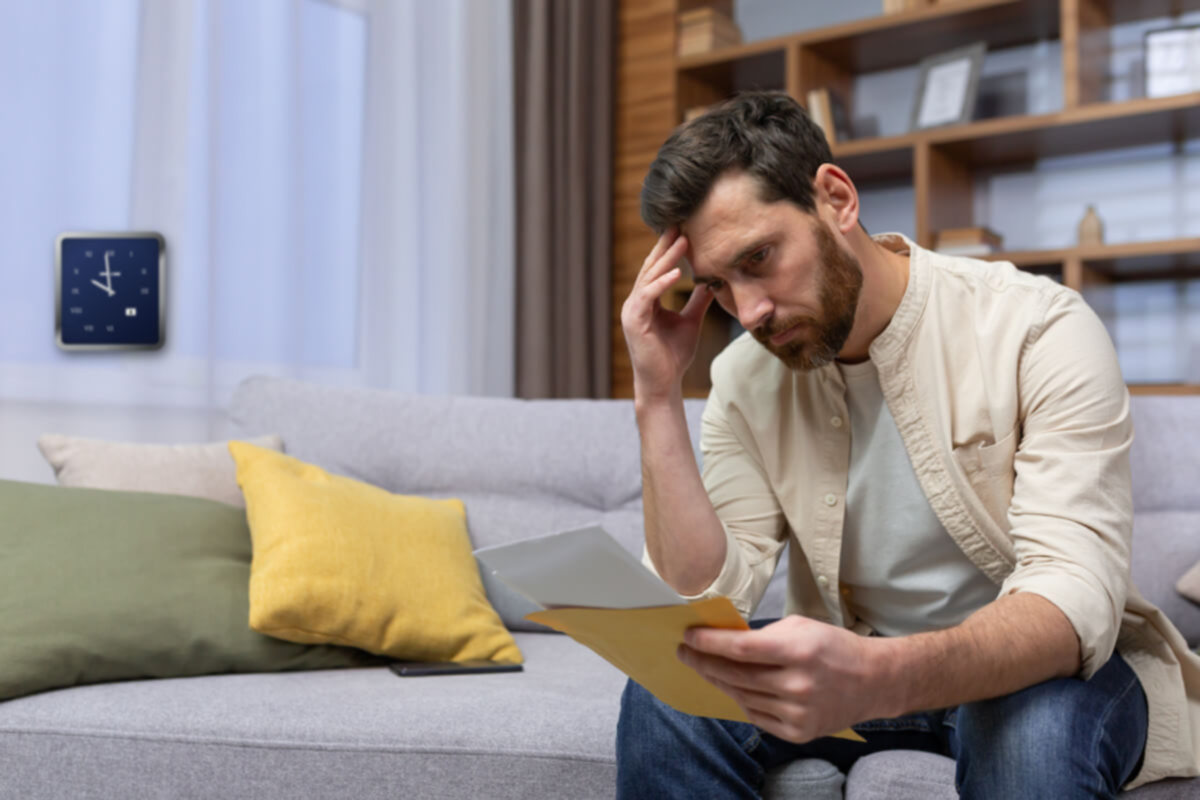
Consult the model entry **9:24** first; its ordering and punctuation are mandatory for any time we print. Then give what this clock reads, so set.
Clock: **9:59**
